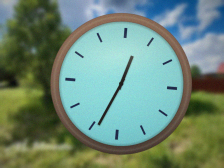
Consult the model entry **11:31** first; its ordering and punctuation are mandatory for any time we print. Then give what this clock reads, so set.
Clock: **12:34**
